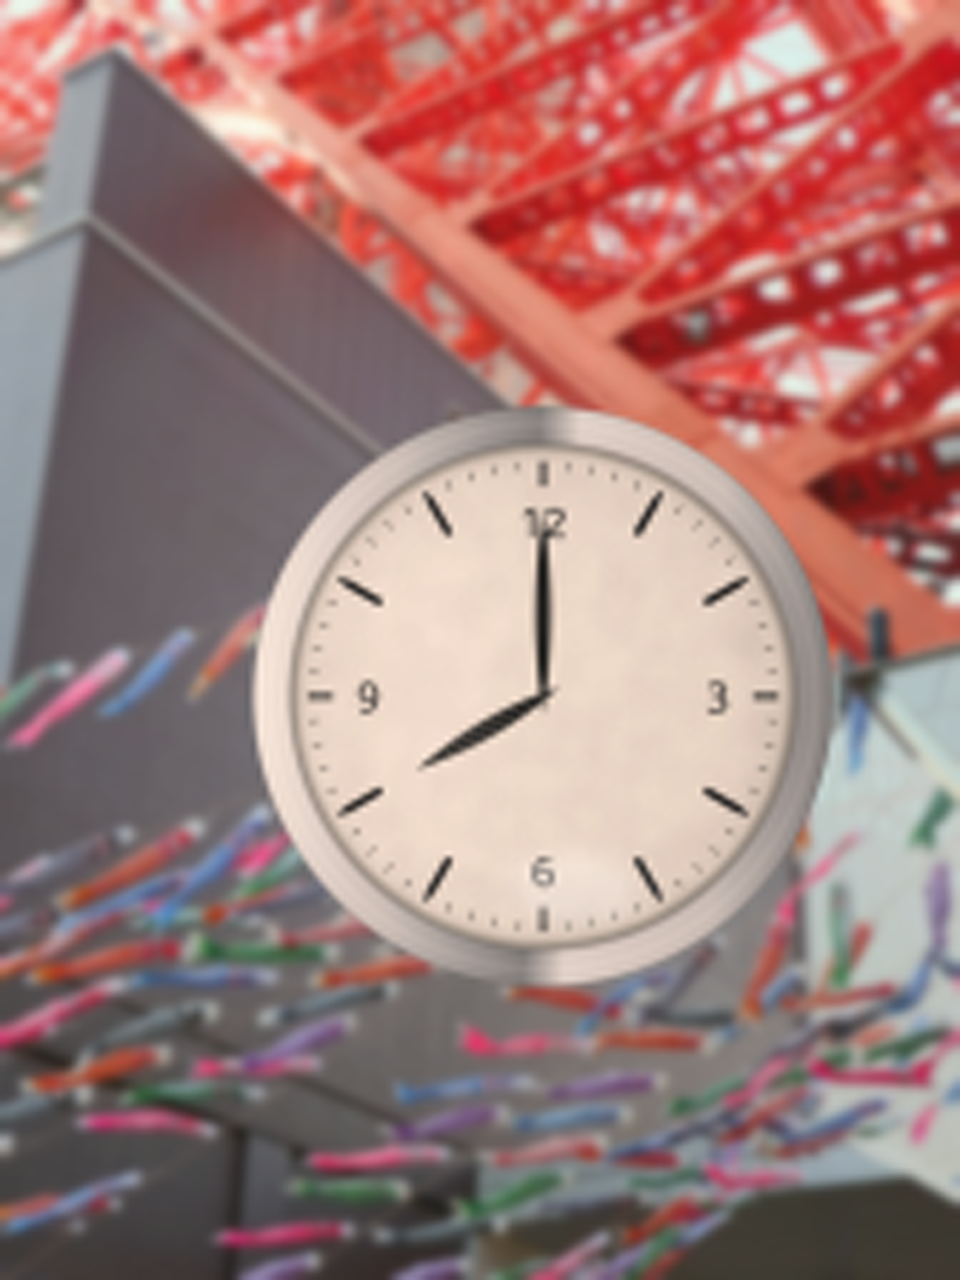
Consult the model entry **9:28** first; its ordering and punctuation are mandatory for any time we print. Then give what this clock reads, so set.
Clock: **8:00**
